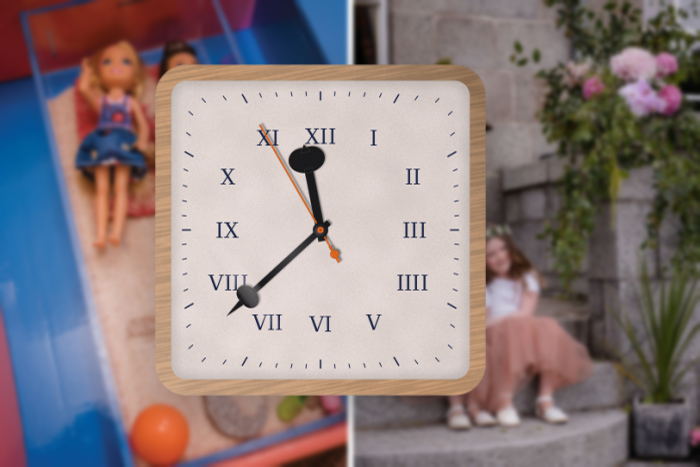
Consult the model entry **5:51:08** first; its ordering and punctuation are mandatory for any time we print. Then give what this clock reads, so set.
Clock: **11:37:55**
